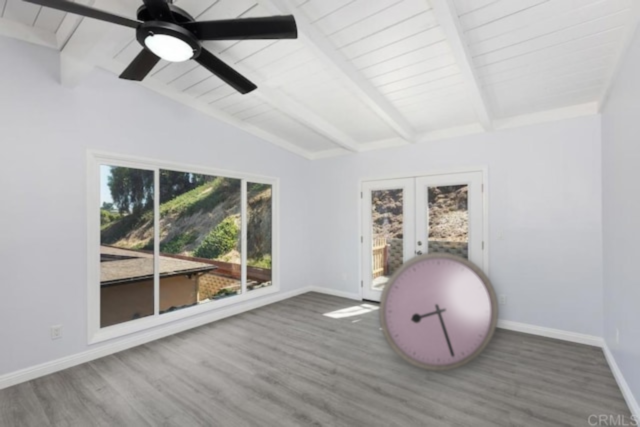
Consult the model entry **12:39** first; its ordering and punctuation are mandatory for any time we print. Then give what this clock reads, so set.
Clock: **8:27**
